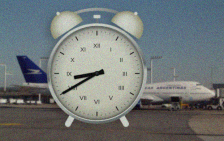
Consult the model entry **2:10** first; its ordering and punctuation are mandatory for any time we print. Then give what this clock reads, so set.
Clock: **8:40**
